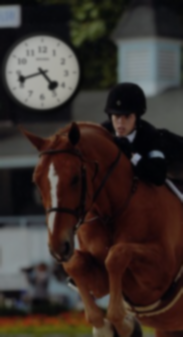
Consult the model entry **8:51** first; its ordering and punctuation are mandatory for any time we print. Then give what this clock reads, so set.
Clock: **4:42**
